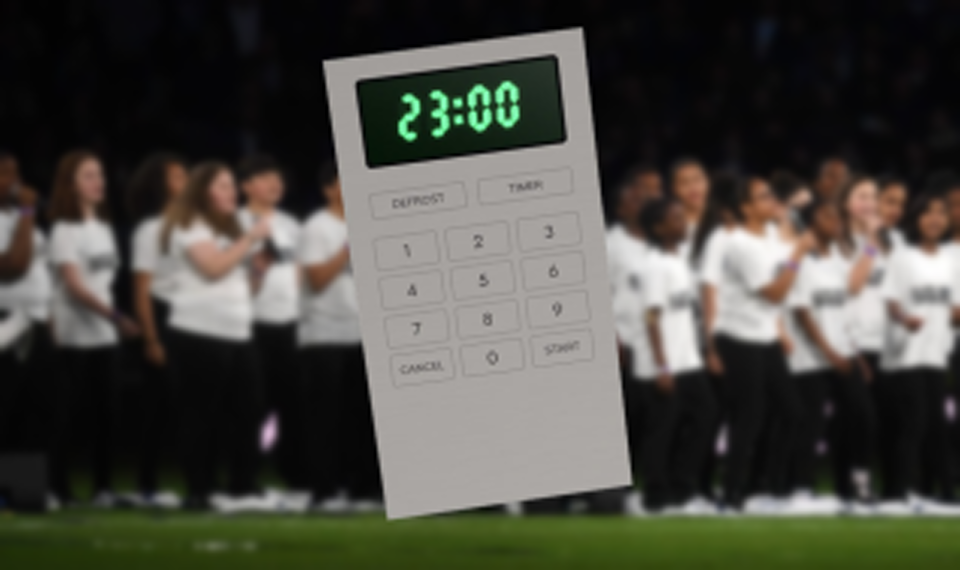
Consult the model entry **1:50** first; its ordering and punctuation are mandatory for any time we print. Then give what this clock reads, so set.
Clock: **23:00**
